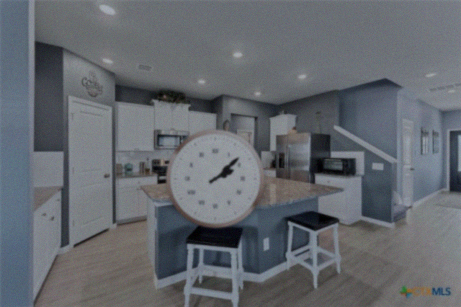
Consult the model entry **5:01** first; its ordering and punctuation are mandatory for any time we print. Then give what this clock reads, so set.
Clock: **2:08**
